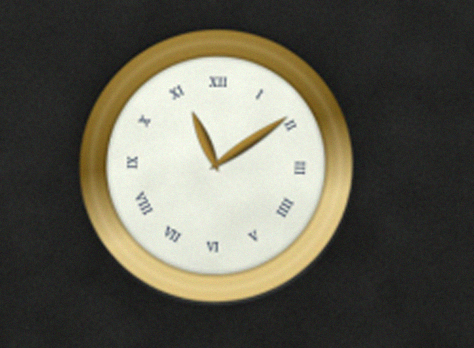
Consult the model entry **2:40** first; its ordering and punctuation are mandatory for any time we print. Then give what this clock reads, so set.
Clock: **11:09**
